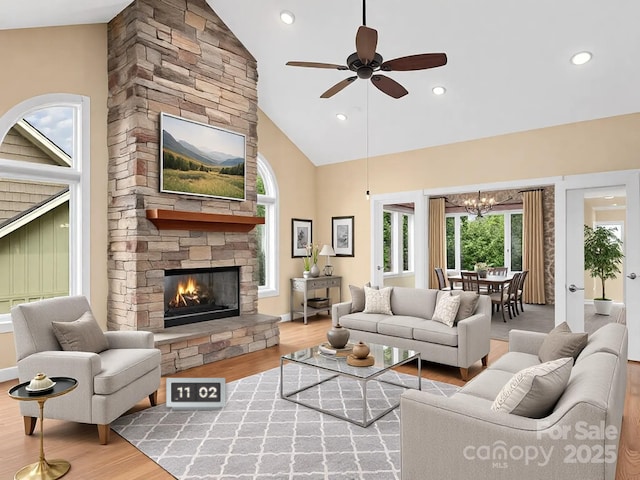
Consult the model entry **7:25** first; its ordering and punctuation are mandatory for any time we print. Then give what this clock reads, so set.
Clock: **11:02**
